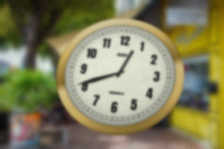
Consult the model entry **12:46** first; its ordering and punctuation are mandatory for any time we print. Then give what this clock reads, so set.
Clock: **12:41**
